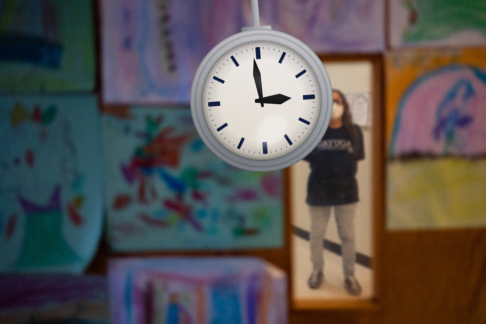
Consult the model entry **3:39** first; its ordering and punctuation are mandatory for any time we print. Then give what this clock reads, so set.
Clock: **2:59**
